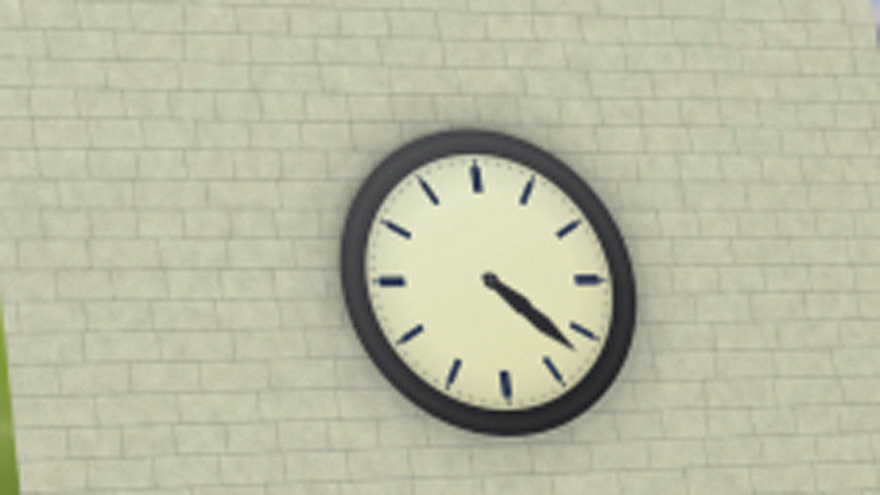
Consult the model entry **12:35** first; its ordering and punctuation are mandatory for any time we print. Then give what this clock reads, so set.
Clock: **4:22**
